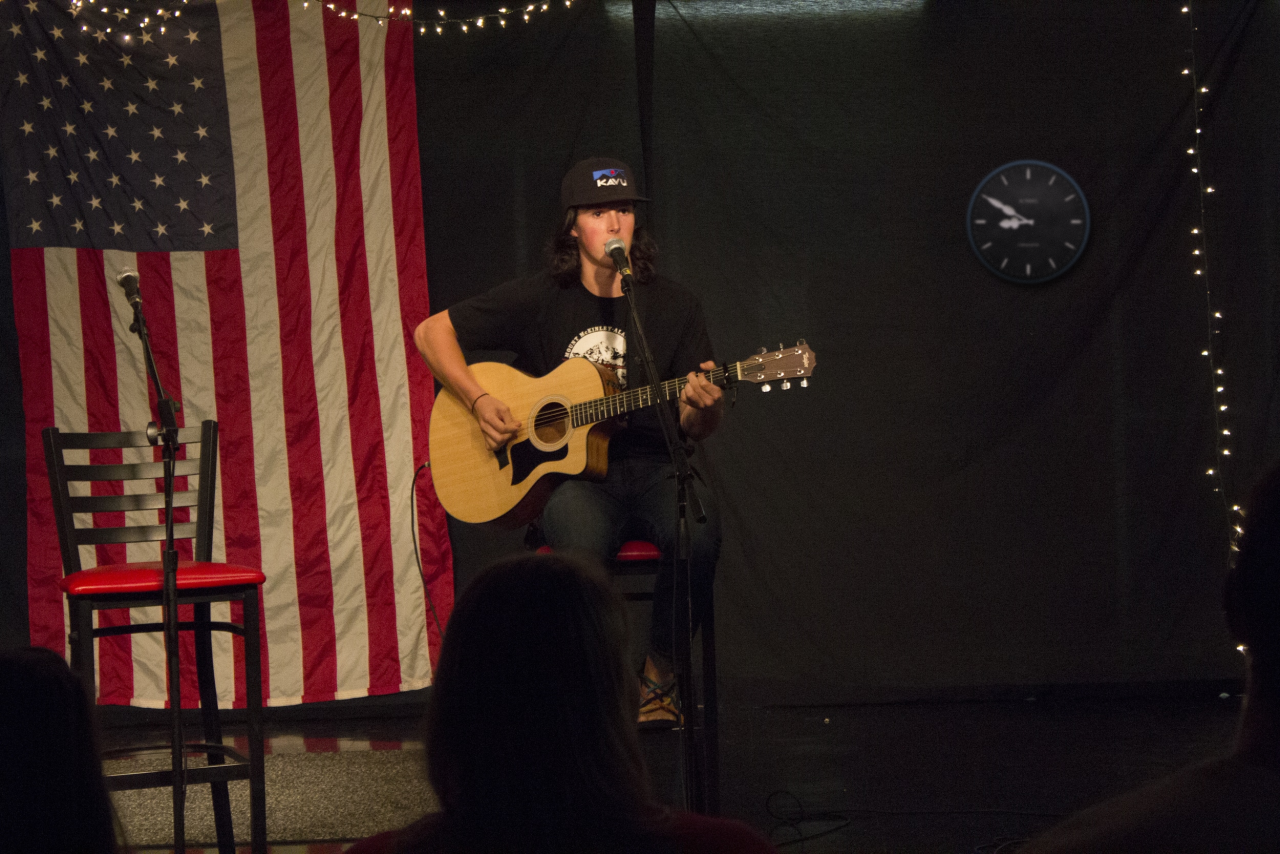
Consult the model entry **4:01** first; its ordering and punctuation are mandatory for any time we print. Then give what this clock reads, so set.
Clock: **8:50**
